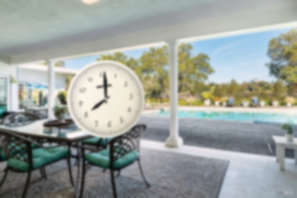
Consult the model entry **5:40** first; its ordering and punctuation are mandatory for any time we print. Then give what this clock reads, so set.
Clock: **8:01**
